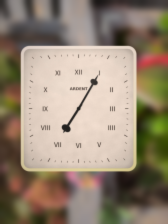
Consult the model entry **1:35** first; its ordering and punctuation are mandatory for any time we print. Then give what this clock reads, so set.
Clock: **7:05**
